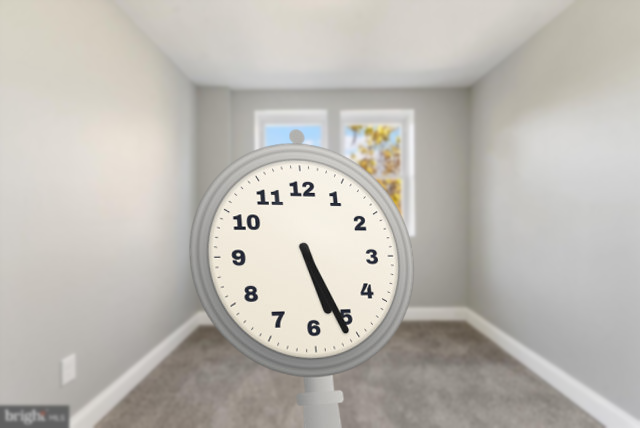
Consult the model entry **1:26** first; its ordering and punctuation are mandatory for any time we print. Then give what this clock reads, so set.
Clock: **5:26**
